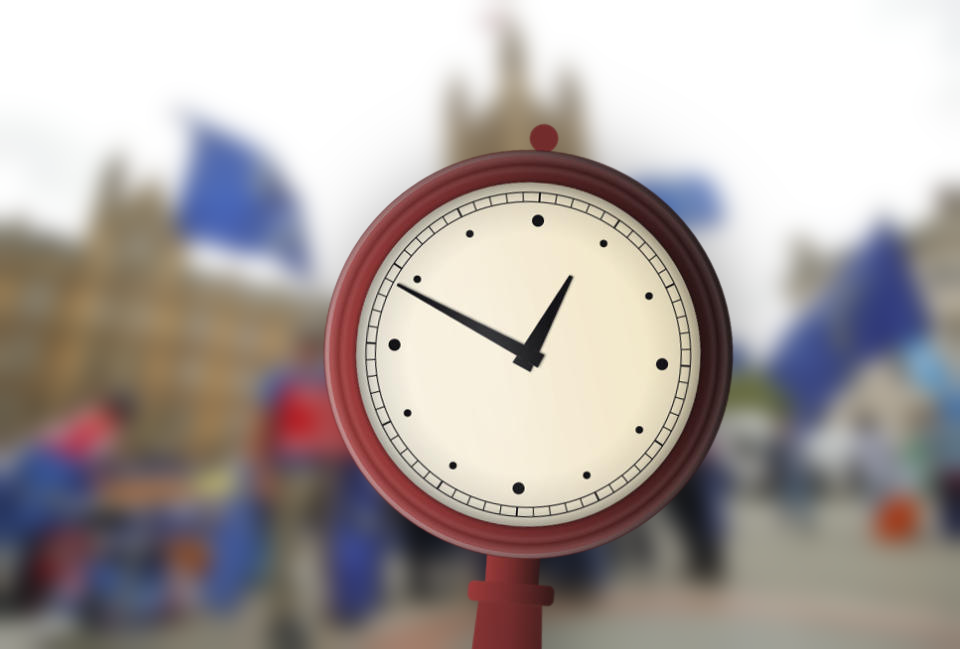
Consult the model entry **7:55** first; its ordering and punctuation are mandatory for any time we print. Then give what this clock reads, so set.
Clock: **12:49**
